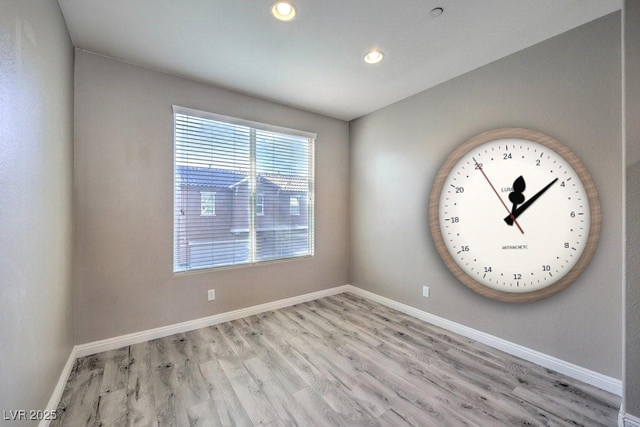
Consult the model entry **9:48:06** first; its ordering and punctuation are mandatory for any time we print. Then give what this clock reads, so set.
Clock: **1:08:55**
